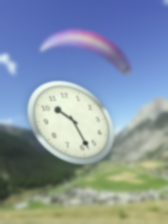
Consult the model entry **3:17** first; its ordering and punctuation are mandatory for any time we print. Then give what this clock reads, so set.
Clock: **10:28**
